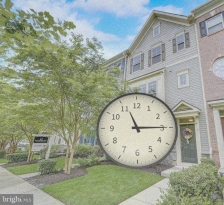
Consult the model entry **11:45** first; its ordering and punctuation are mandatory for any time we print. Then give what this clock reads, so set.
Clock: **11:15**
